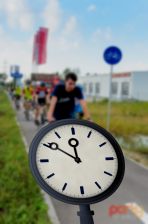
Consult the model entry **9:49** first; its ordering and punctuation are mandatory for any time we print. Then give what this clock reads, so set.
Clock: **11:51**
